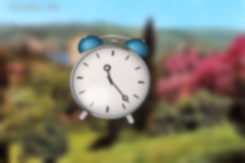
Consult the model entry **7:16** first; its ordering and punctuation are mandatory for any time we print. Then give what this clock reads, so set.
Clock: **11:23**
